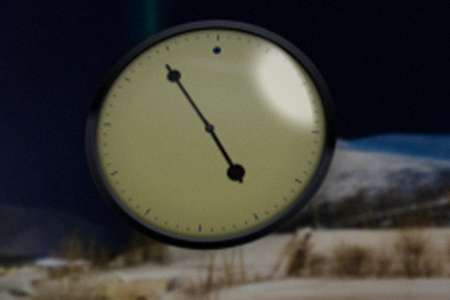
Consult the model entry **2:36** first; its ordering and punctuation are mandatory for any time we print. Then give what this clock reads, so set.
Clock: **4:54**
